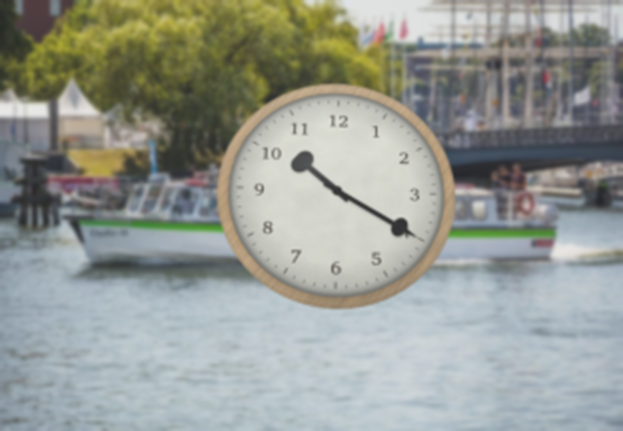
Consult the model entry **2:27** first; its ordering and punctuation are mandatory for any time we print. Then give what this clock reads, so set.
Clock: **10:20**
